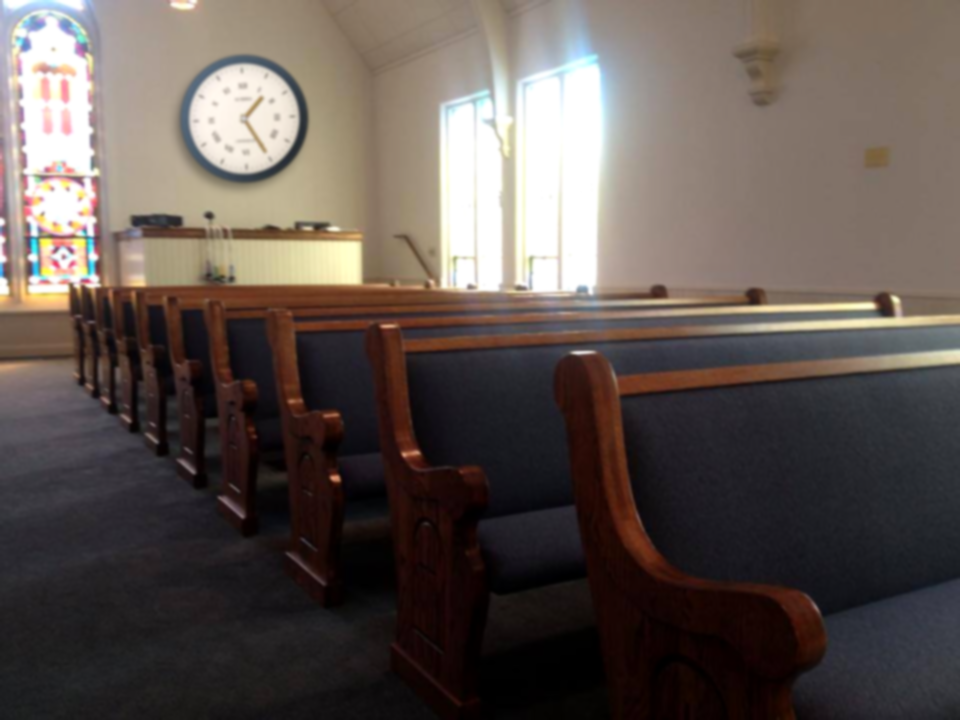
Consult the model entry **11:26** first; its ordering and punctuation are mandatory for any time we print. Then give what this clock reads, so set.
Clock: **1:25**
